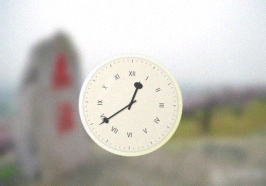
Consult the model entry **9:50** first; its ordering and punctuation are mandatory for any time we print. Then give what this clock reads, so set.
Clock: **12:39**
